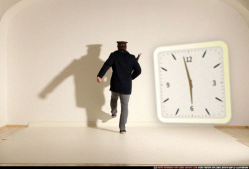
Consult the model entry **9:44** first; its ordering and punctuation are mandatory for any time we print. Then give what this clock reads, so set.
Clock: **5:58**
